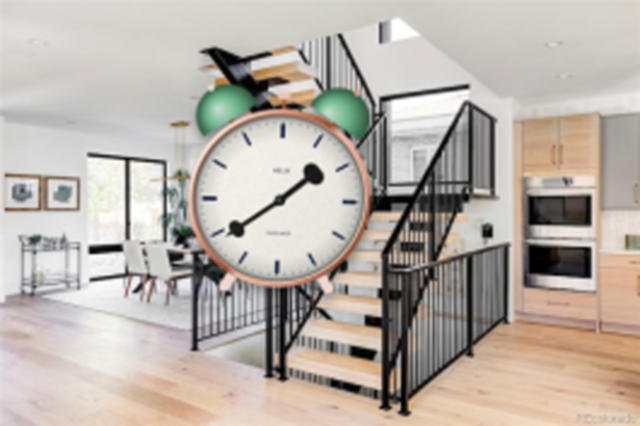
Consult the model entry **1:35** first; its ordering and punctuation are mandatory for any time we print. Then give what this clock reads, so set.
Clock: **1:39**
